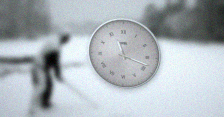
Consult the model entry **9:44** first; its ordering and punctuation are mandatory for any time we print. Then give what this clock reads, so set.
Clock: **11:18**
